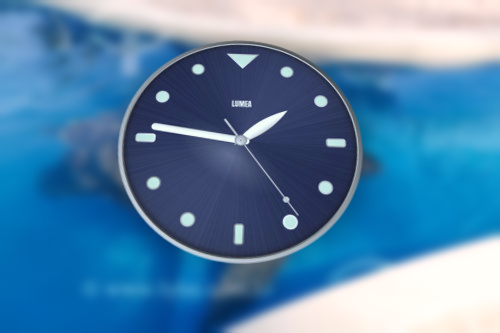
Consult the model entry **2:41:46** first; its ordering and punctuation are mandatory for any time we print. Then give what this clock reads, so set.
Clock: **1:46:24**
